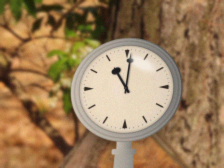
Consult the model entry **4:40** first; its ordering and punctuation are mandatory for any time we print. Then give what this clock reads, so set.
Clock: **11:01**
